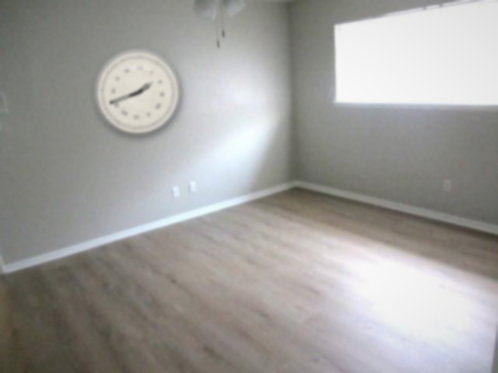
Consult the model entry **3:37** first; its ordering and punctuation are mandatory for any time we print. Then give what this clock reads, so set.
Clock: **1:41**
